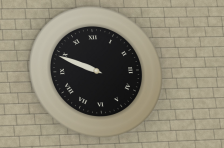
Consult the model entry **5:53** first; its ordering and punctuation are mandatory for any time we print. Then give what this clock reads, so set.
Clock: **9:49**
